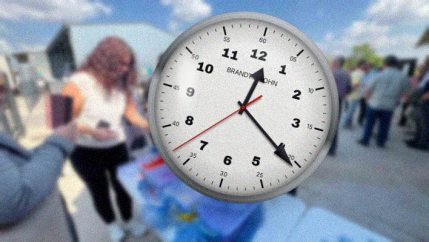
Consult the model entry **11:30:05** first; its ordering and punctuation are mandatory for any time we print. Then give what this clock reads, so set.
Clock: **12:20:37**
